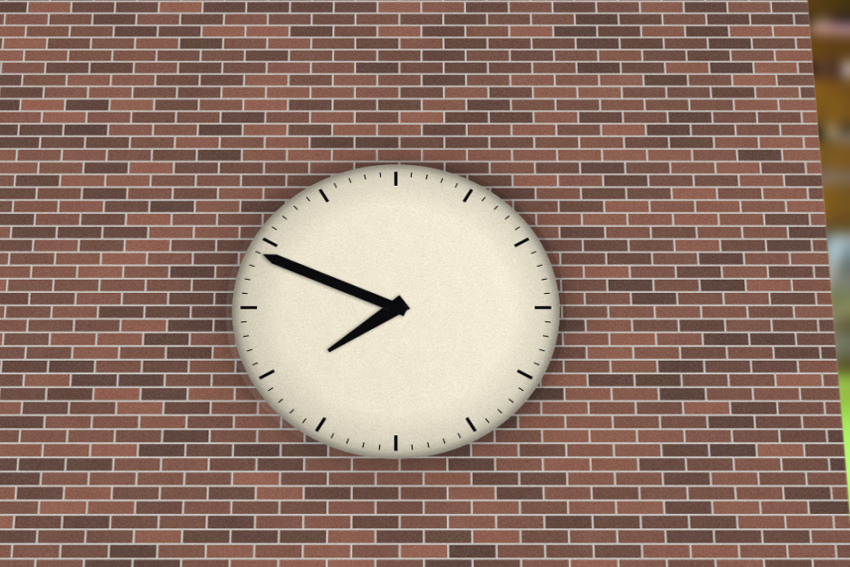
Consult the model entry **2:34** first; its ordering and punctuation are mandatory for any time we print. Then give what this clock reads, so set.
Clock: **7:49**
